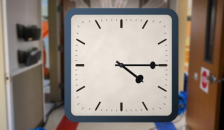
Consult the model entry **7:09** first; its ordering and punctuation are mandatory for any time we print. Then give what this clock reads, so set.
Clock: **4:15**
